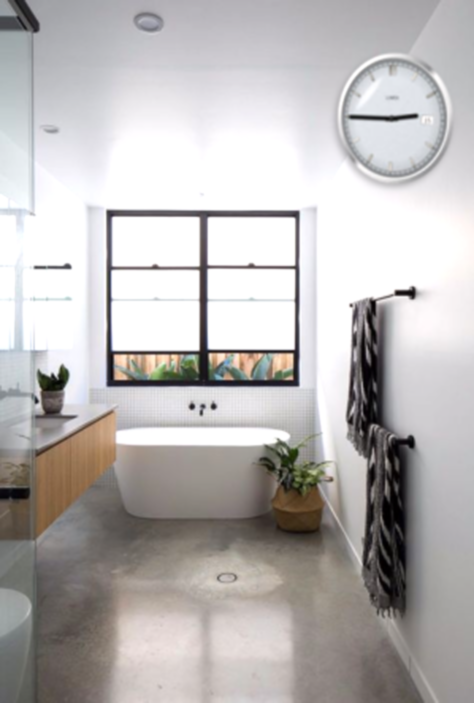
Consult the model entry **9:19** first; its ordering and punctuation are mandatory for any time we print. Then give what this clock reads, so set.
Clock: **2:45**
